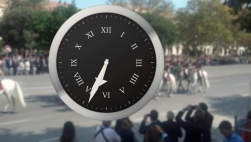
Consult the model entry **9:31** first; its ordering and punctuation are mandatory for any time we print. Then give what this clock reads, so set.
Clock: **6:34**
